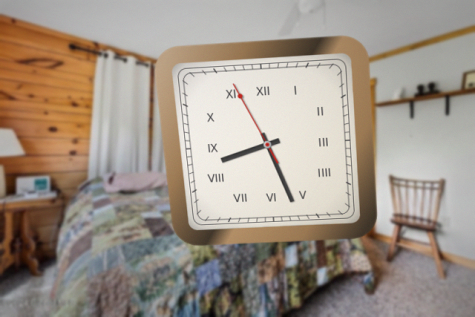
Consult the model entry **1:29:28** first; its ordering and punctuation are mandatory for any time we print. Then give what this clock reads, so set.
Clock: **8:26:56**
